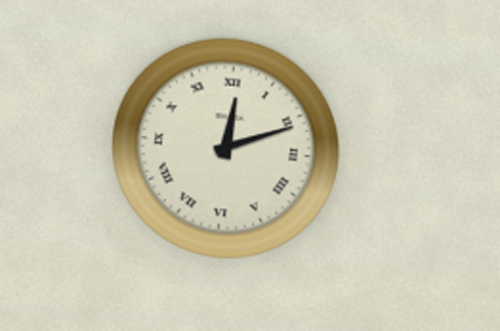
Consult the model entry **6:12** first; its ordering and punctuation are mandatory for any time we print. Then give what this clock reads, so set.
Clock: **12:11**
